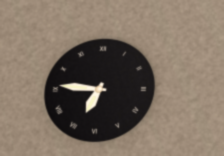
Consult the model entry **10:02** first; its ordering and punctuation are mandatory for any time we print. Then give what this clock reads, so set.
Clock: **6:46**
